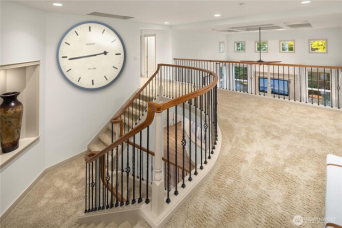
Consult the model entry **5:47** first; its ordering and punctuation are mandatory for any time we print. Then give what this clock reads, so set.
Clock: **2:44**
